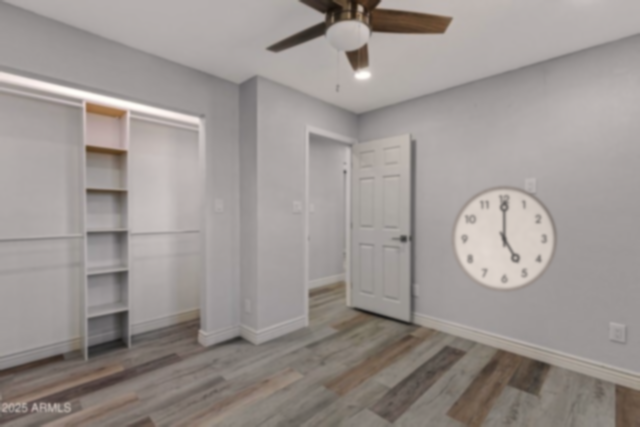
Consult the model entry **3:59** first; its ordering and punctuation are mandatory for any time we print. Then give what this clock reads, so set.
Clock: **5:00**
